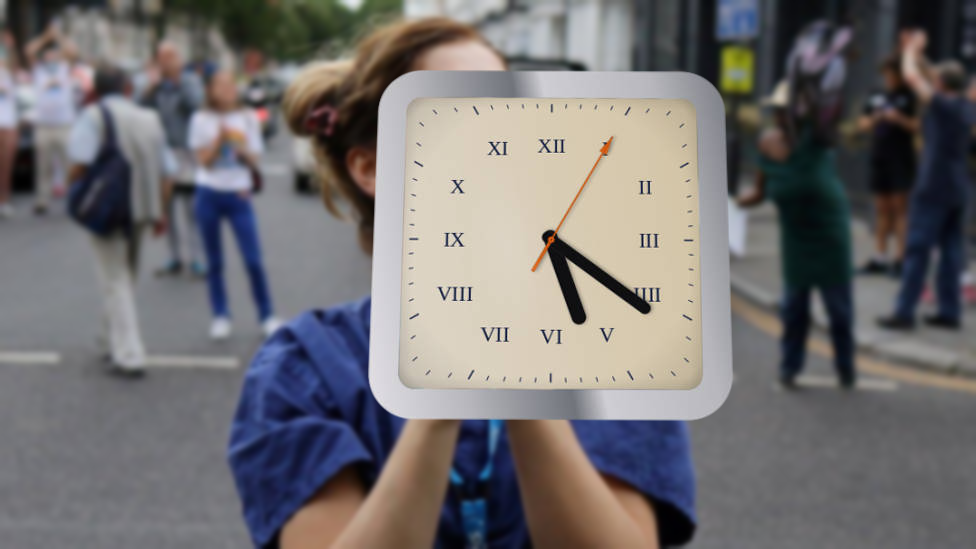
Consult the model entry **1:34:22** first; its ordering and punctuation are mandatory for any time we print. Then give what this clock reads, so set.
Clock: **5:21:05**
